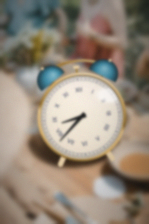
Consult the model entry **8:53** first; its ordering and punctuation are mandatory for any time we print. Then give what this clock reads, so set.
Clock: **8:38**
